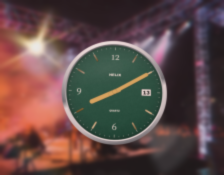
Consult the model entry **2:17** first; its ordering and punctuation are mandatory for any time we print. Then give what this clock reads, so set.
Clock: **8:10**
